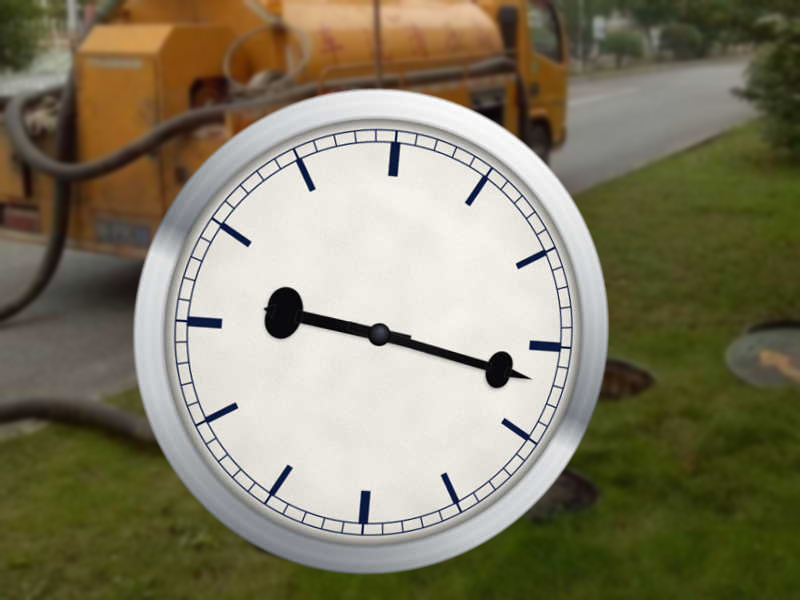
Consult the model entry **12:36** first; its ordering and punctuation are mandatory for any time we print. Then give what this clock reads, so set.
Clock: **9:17**
